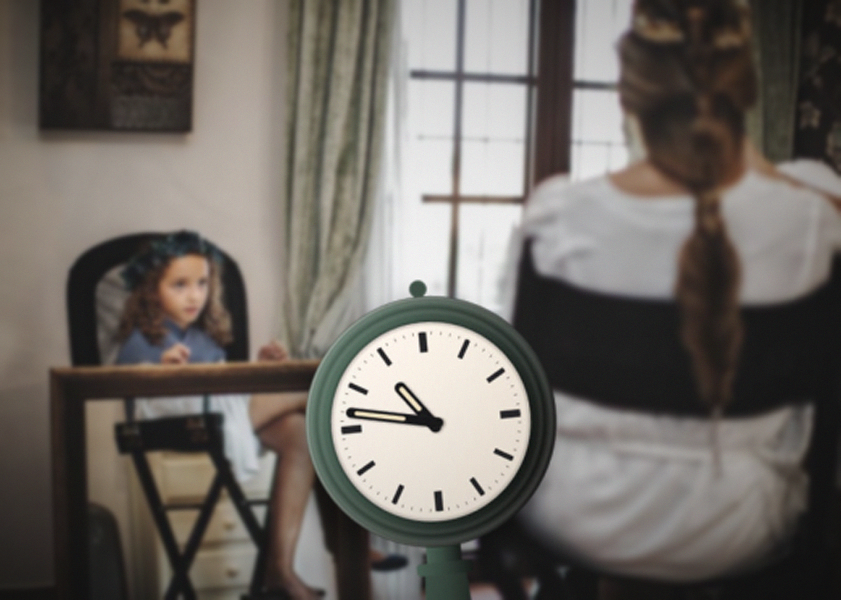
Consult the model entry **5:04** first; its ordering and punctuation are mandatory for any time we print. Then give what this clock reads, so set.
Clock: **10:47**
